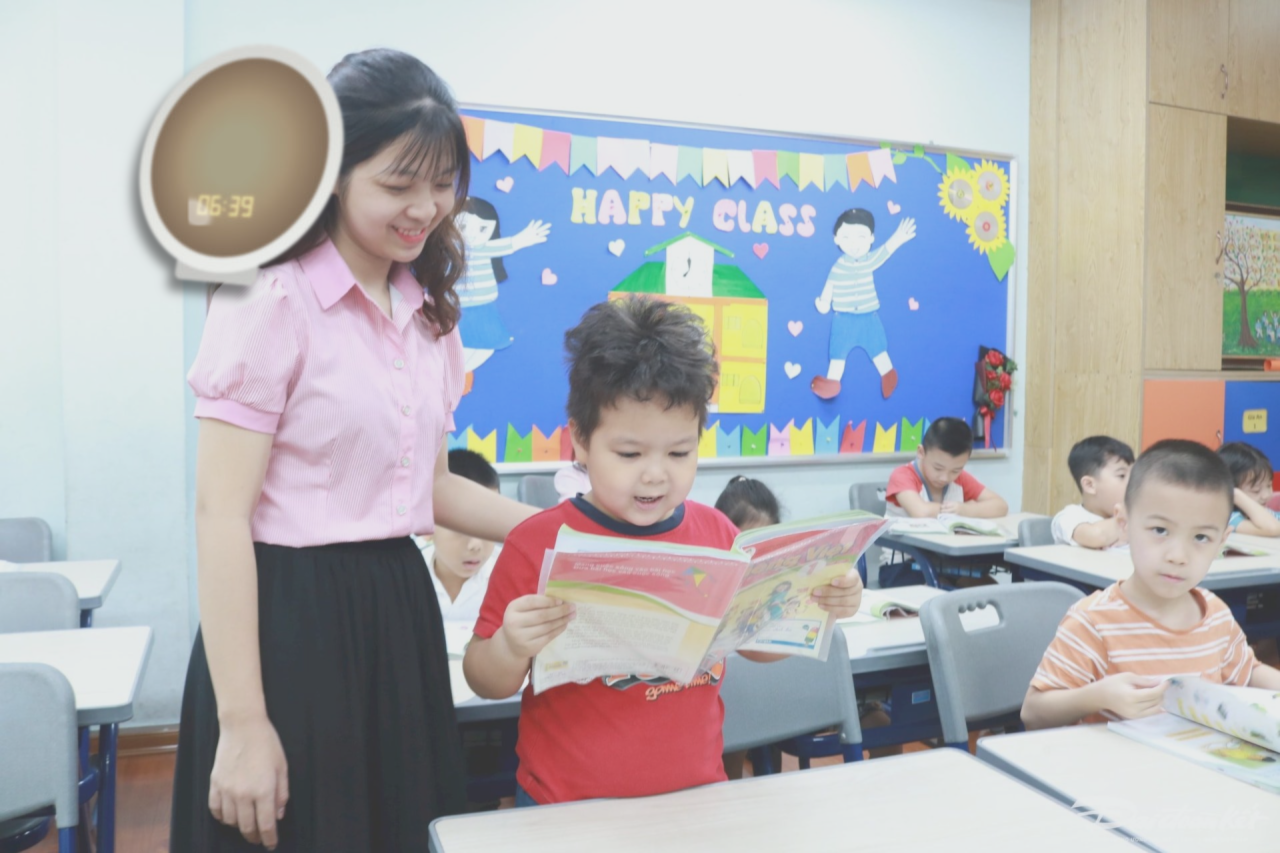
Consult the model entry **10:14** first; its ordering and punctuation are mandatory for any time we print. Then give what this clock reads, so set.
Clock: **6:39**
